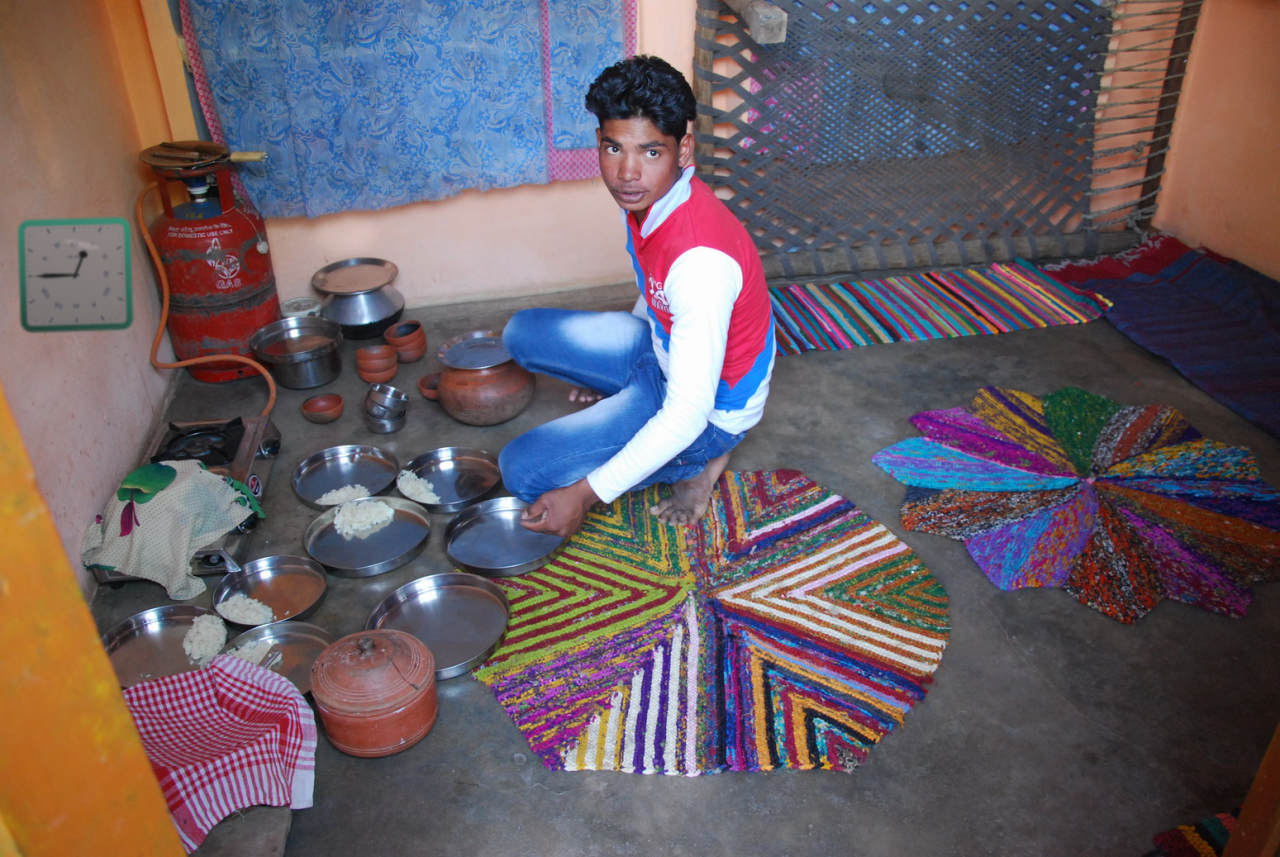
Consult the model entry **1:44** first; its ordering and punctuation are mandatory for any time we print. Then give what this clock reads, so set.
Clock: **12:45**
